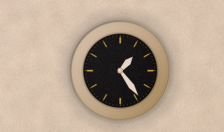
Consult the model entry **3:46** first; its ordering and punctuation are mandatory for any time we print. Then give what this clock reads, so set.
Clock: **1:24**
